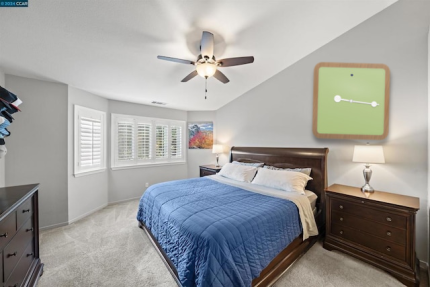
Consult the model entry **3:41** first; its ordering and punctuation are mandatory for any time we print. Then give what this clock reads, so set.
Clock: **9:16**
